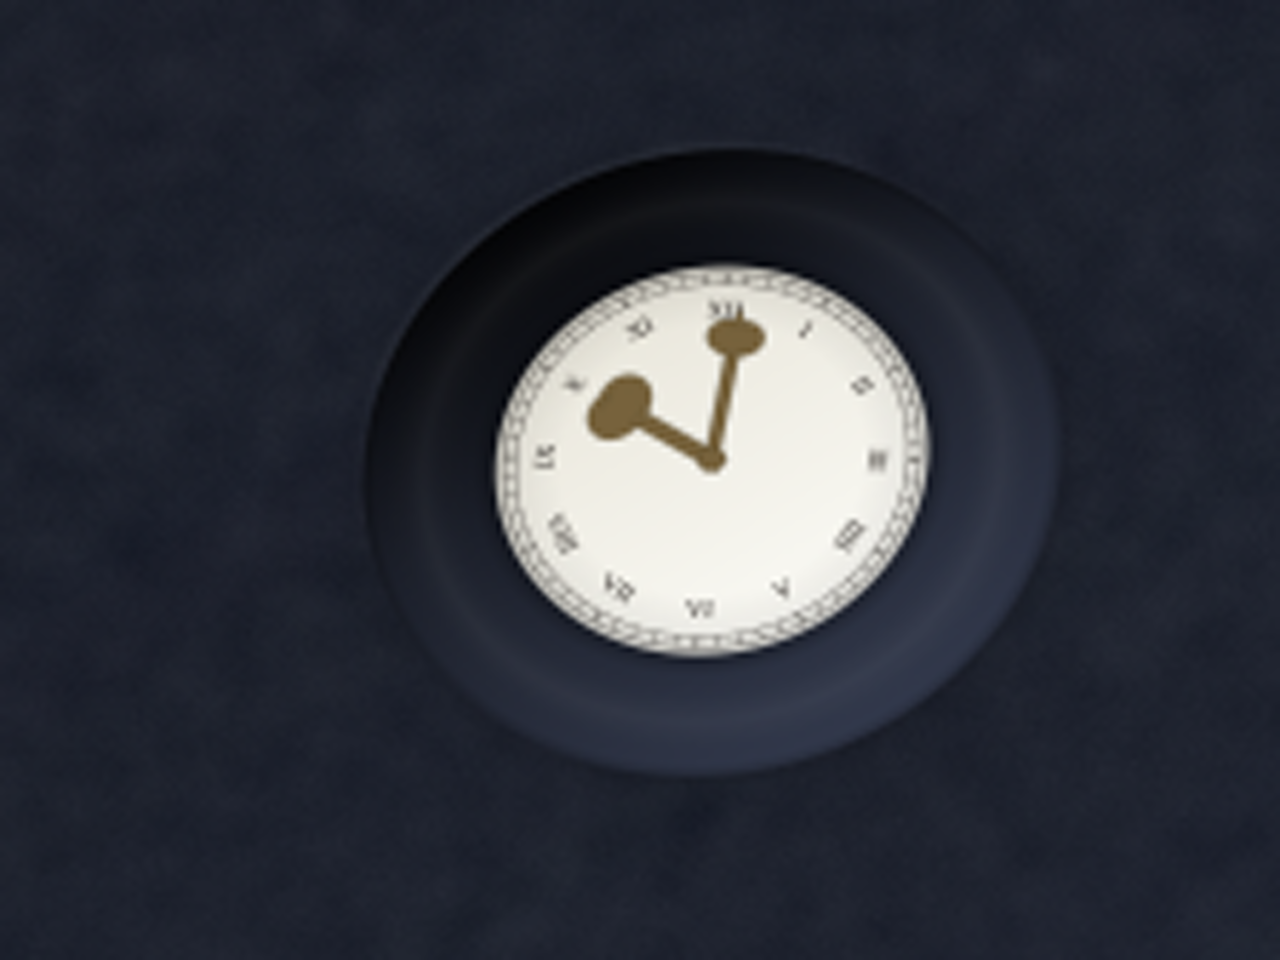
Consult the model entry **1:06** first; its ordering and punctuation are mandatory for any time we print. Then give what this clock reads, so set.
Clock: **10:01**
